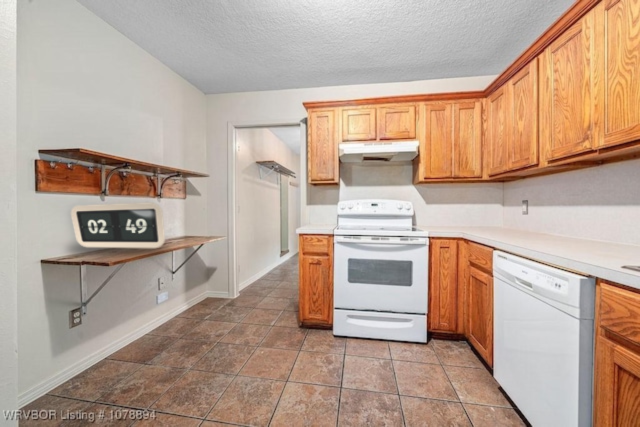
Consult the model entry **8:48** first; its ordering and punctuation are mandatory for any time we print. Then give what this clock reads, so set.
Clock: **2:49**
